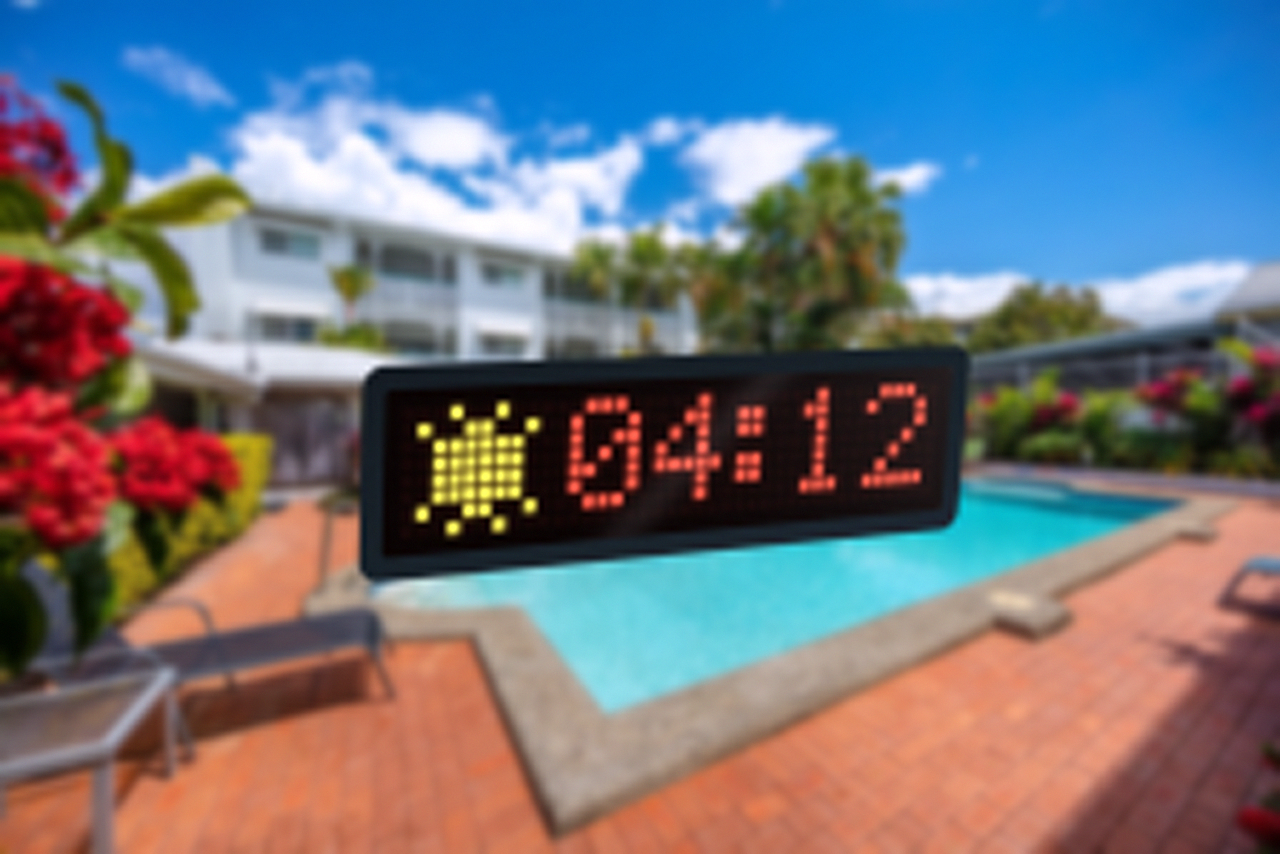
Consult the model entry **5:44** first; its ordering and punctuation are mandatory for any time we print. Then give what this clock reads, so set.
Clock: **4:12**
